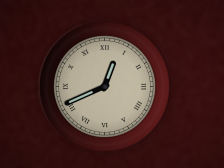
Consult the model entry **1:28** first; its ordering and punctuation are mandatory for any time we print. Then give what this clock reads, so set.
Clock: **12:41**
